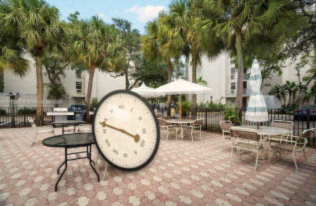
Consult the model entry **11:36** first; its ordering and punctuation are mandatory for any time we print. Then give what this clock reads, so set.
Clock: **3:48**
